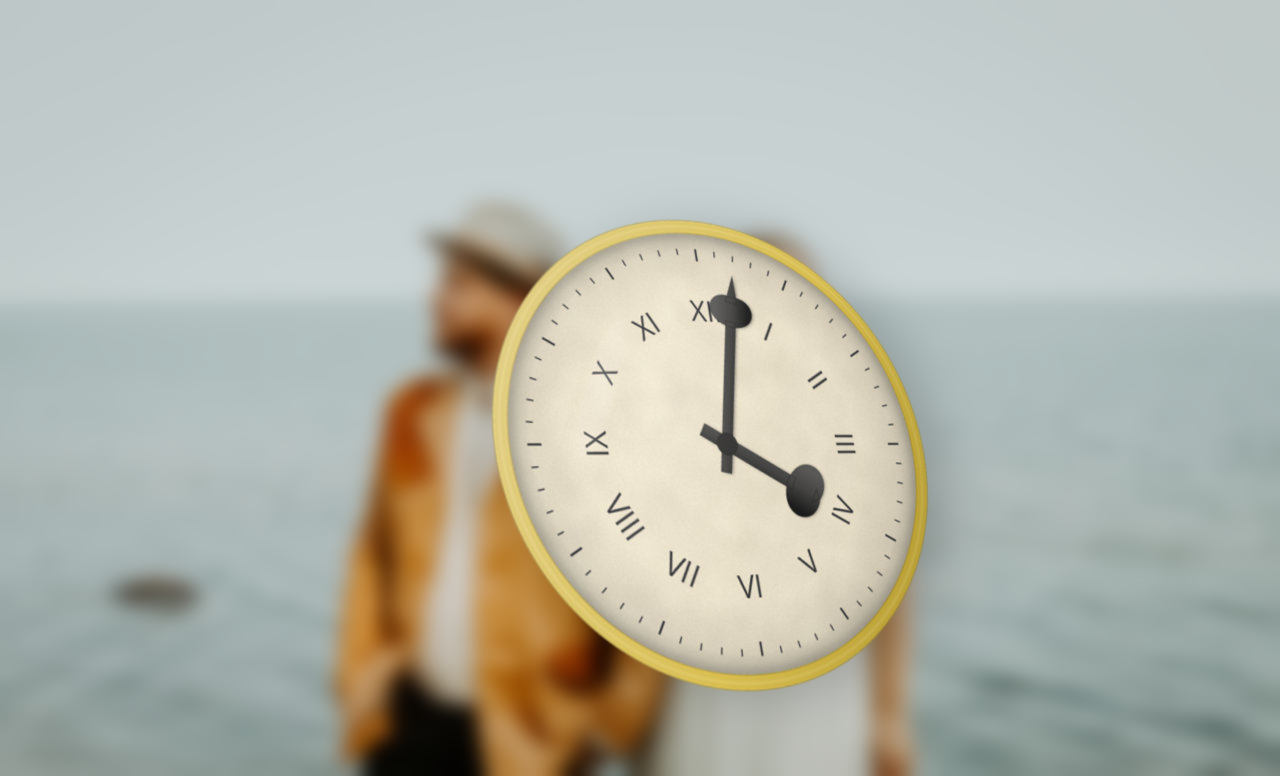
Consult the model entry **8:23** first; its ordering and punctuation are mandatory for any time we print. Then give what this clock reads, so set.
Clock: **4:02**
